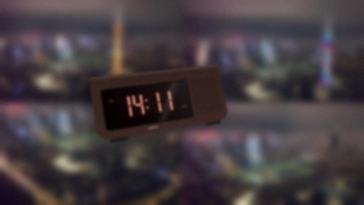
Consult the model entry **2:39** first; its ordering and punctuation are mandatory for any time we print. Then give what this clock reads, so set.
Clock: **14:11**
